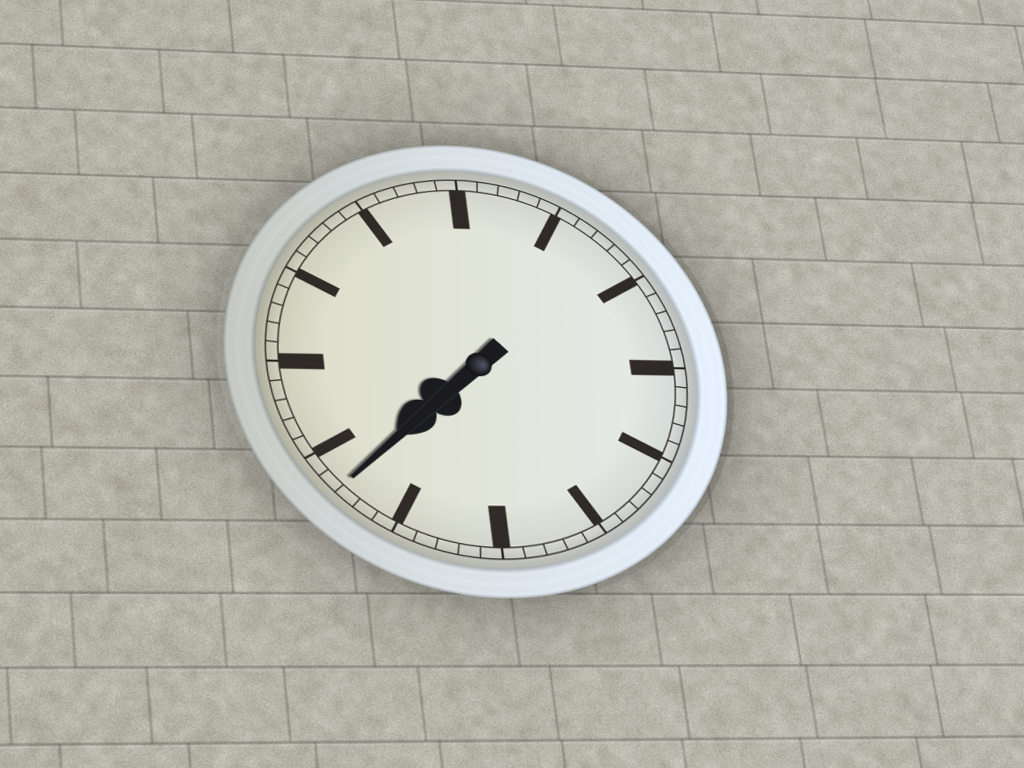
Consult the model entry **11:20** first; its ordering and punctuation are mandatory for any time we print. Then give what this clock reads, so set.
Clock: **7:38**
